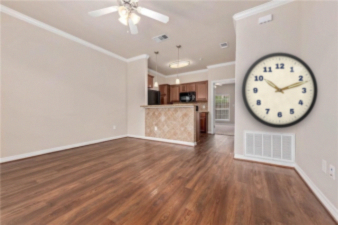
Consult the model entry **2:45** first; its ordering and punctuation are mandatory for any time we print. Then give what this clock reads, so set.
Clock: **10:12**
